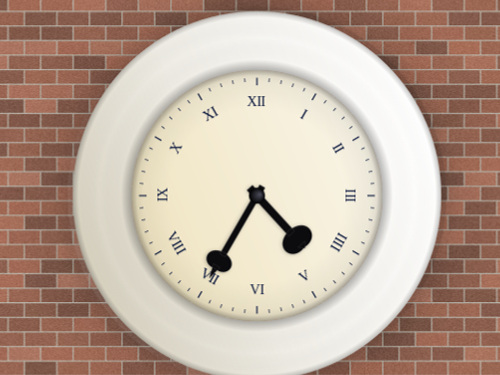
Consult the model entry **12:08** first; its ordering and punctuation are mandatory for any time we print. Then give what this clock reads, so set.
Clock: **4:35**
